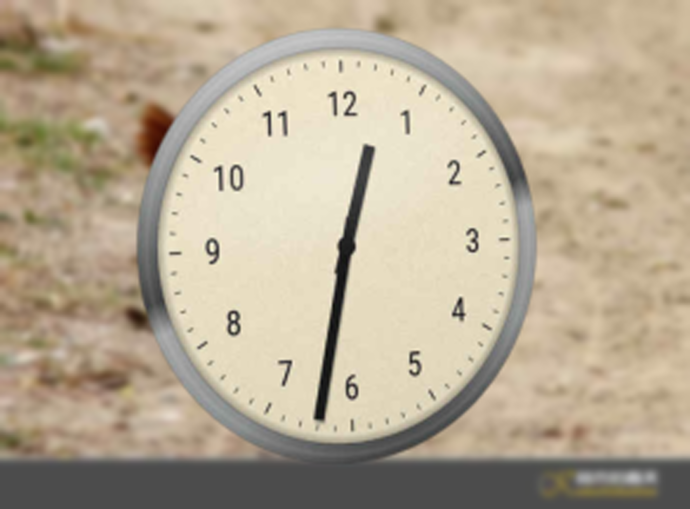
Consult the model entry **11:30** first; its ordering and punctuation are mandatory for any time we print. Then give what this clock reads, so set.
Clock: **12:32**
